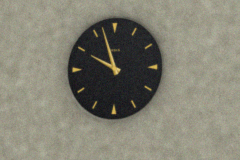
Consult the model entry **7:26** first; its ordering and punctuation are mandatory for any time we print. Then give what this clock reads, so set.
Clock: **9:57**
